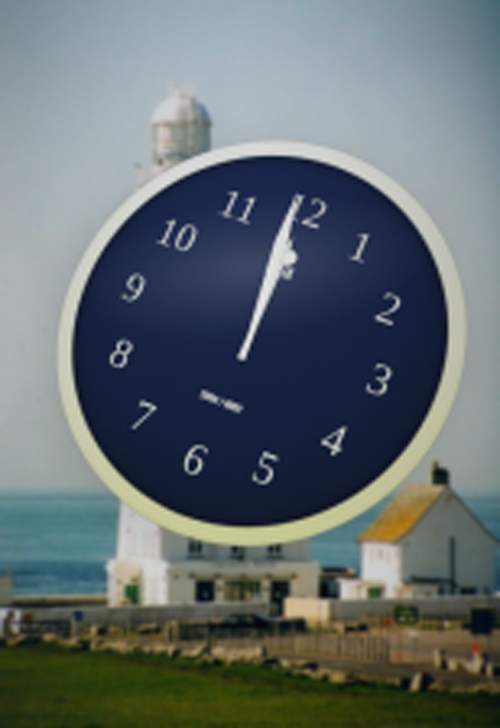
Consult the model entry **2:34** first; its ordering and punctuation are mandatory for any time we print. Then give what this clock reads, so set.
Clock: **11:59**
